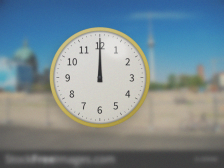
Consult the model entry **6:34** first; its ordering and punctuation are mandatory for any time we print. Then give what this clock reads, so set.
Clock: **12:00**
